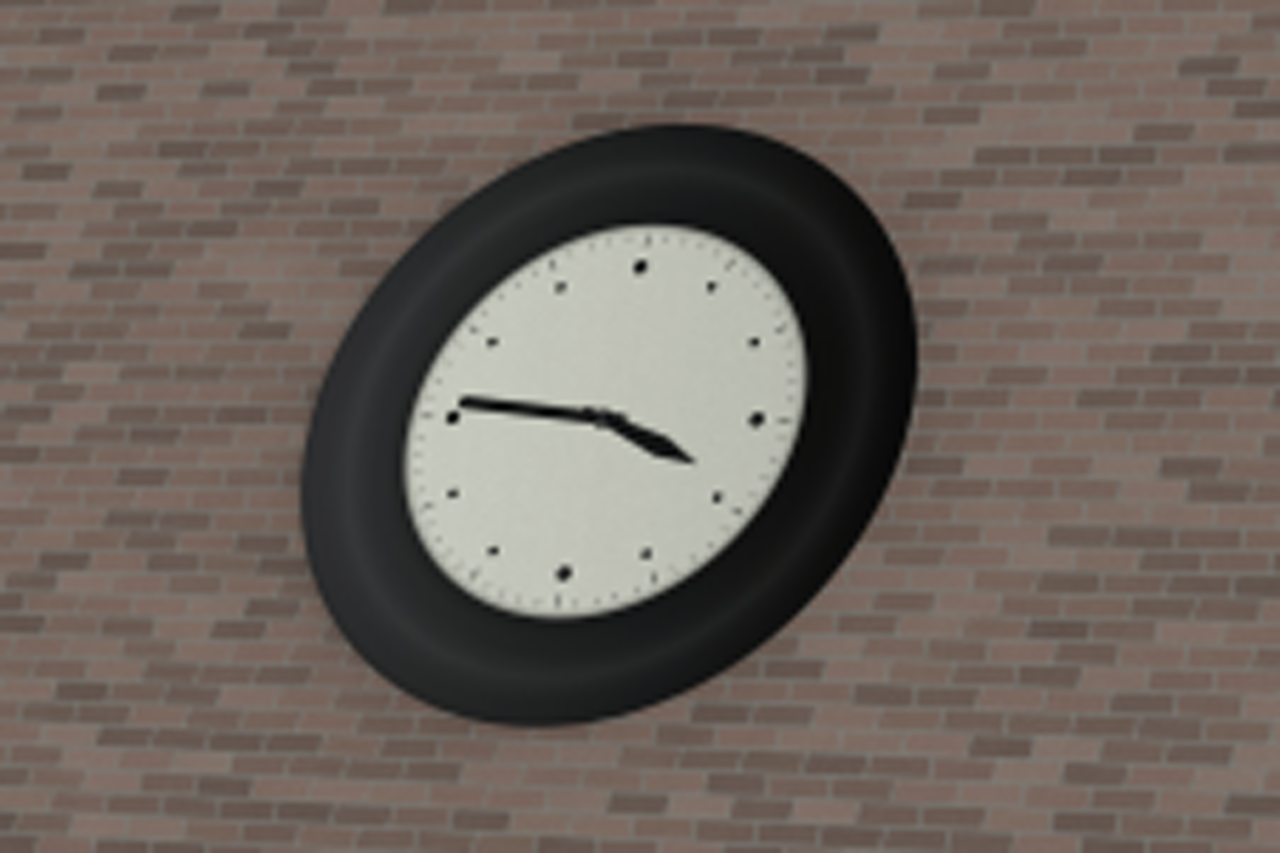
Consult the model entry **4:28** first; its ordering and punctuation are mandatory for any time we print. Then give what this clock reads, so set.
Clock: **3:46**
